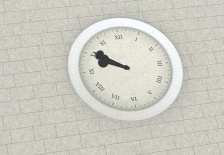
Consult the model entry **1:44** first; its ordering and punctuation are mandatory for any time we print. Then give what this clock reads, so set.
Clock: **9:51**
